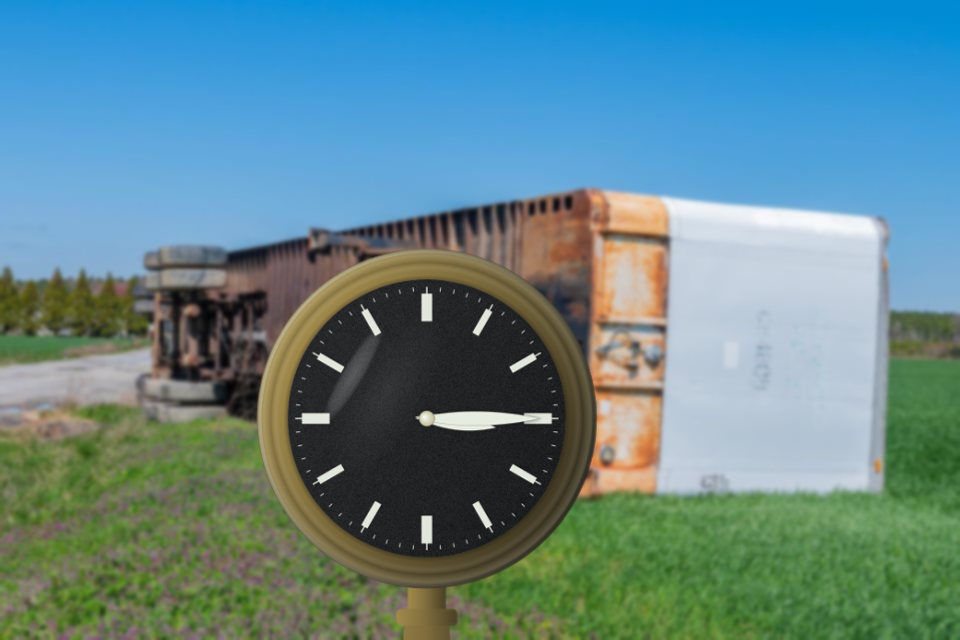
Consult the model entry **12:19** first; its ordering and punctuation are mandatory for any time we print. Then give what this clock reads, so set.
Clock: **3:15**
